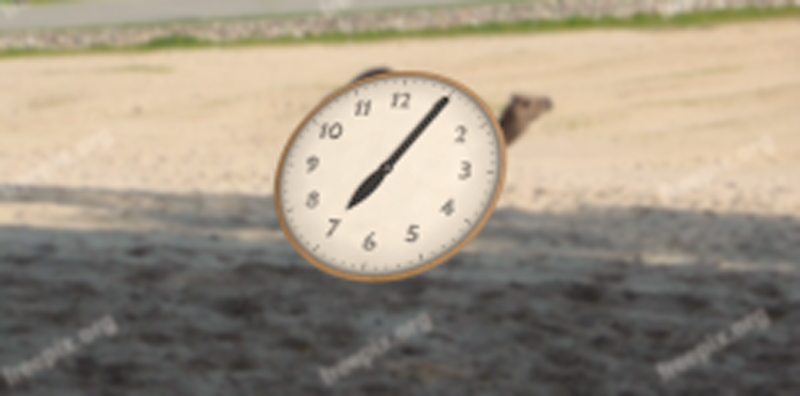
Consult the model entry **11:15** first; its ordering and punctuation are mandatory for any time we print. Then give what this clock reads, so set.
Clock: **7:05**
